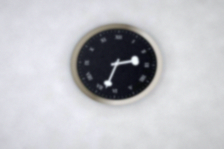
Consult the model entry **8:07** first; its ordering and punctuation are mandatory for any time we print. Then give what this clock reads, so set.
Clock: **2:33**
